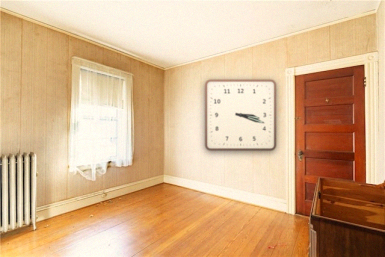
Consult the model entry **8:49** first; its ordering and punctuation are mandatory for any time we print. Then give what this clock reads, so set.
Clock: **3:18**
